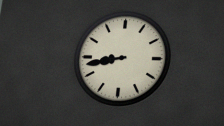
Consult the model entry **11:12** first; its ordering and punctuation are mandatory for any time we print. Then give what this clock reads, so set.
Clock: **8:43**
